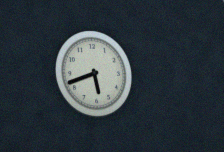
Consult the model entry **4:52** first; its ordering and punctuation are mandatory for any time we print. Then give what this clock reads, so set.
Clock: **5:42**
